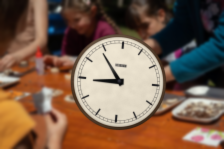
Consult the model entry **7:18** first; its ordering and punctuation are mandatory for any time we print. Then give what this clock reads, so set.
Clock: **8:54**
